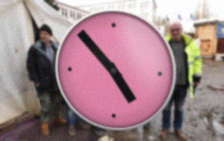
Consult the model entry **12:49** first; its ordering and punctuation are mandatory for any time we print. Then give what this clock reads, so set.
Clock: **4:53**
